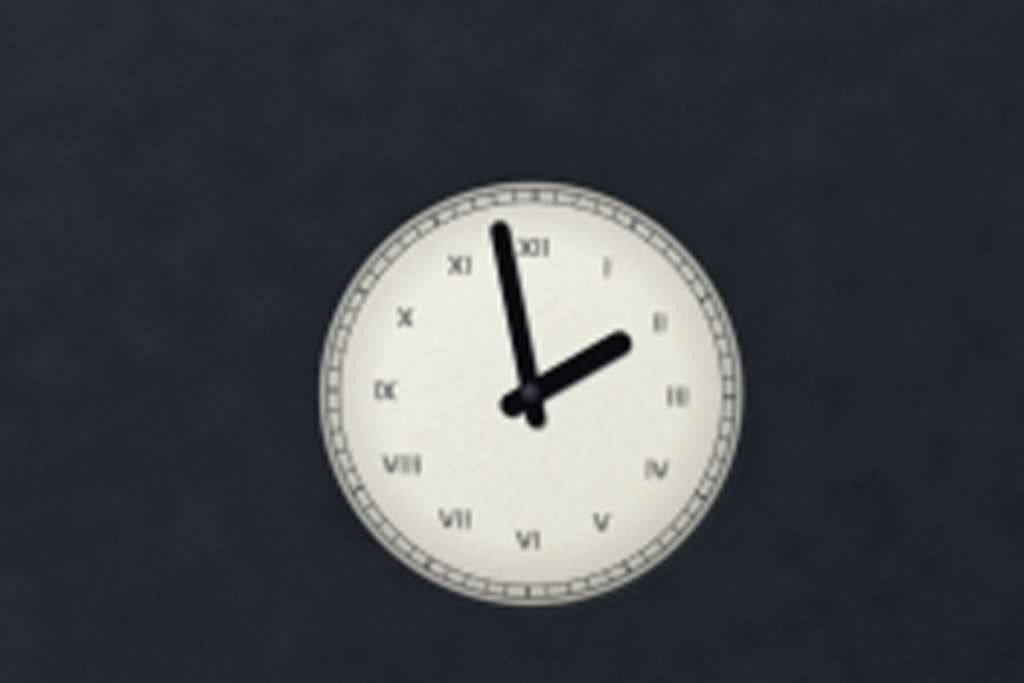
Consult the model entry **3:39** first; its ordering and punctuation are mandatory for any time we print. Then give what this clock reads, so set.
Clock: **1:58**
